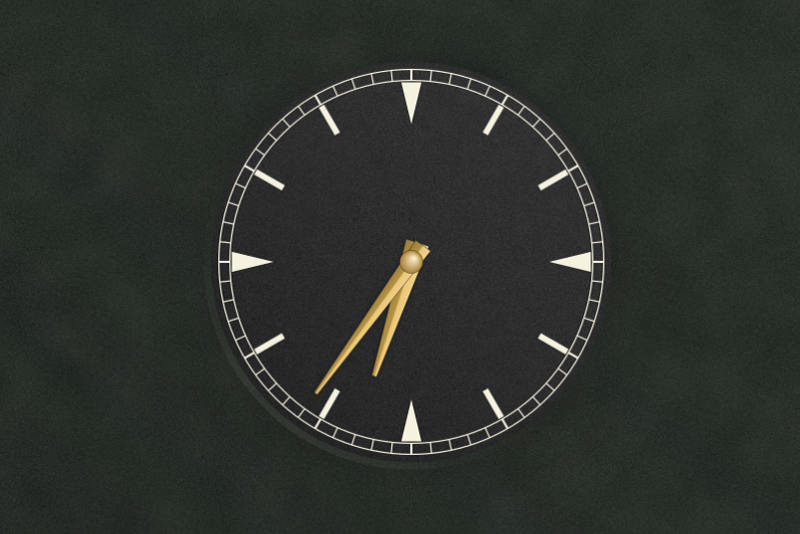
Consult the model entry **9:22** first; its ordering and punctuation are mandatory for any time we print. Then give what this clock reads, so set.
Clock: **6:36**
